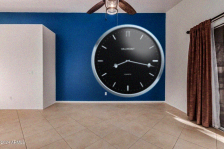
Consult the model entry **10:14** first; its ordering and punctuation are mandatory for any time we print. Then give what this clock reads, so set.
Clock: **8:17**
